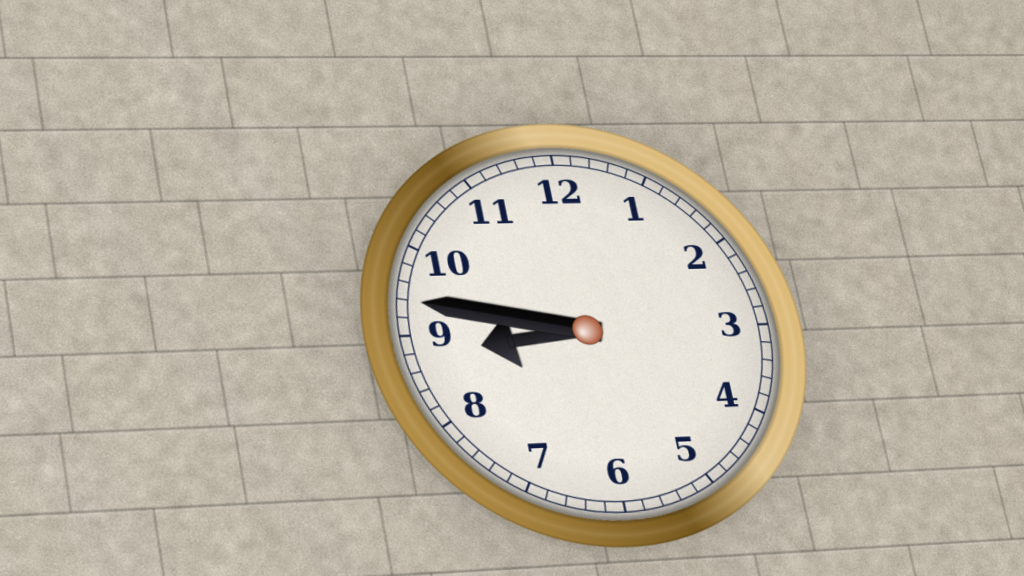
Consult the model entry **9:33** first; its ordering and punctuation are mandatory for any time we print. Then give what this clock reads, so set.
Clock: **8:47**
